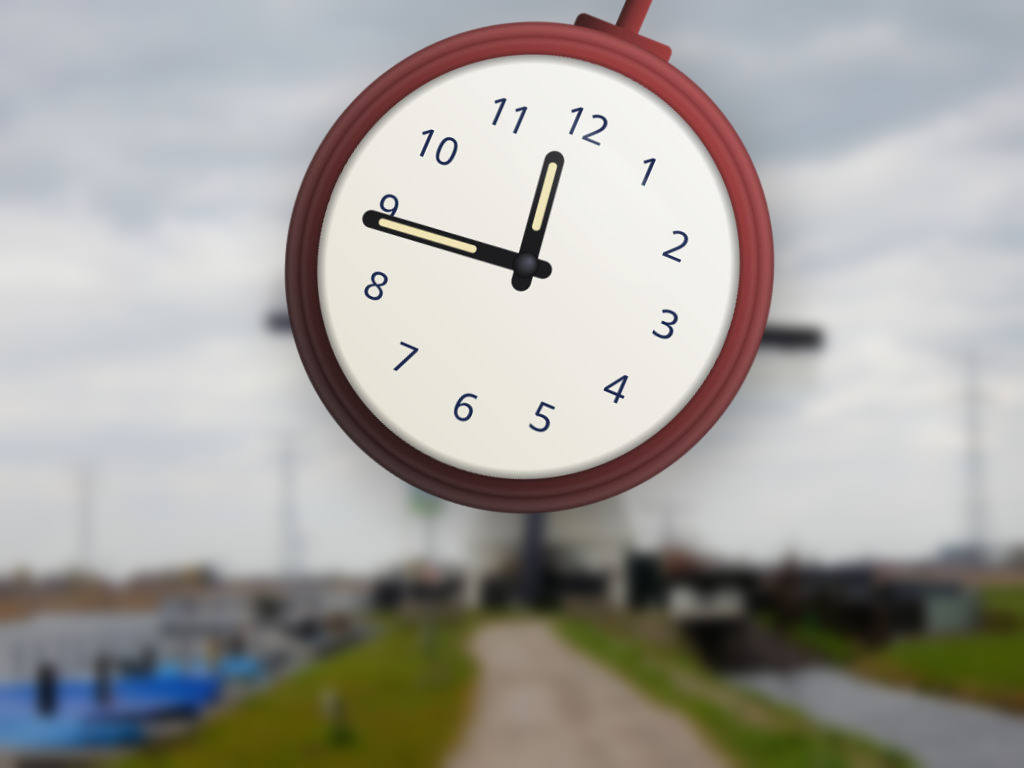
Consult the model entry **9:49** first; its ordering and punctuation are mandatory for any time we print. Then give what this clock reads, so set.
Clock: **11:44**
